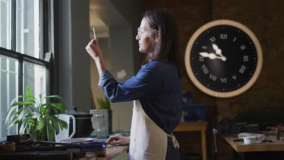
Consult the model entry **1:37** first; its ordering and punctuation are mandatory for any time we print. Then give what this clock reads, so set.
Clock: **10:47**
